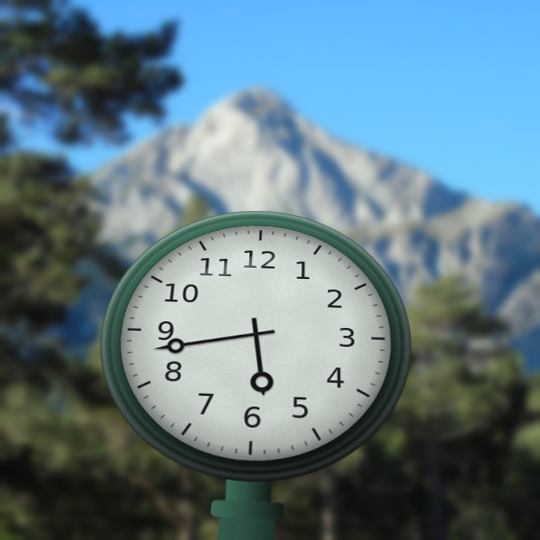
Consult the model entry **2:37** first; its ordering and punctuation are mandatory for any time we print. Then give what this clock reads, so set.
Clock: **5:43**
